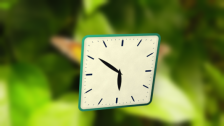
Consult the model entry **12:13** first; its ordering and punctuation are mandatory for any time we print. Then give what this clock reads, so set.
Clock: **5:51**
